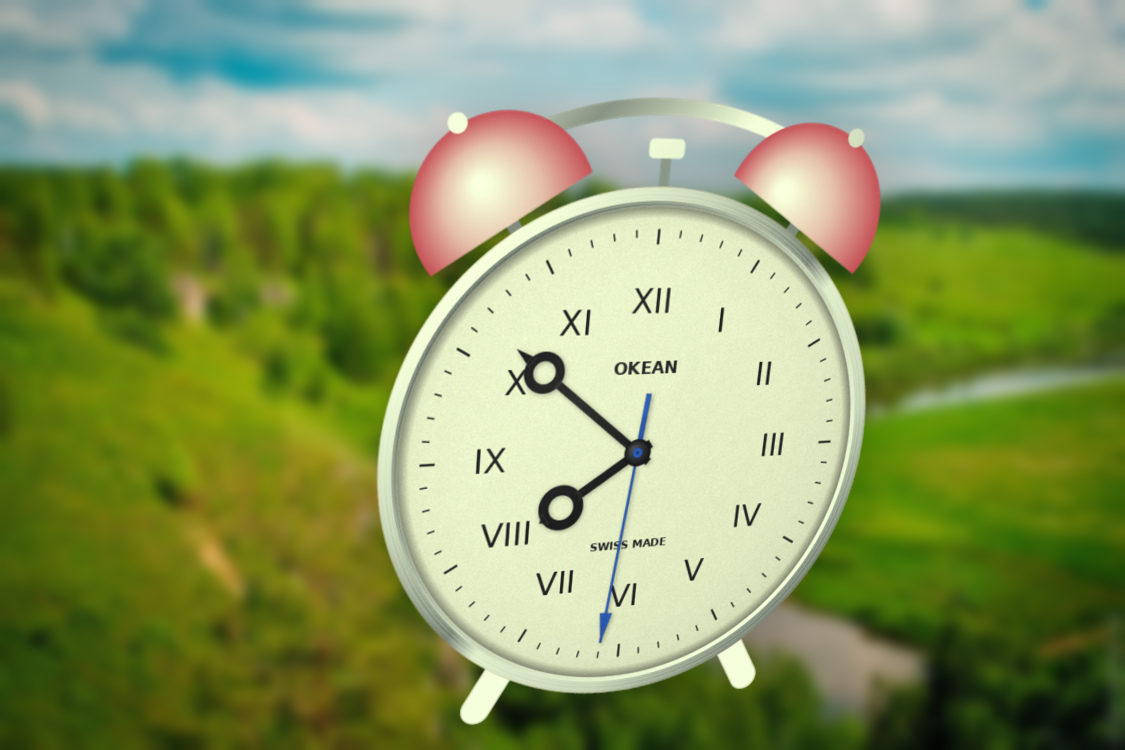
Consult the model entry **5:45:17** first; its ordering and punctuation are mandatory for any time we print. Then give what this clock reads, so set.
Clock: **7:51:31**
